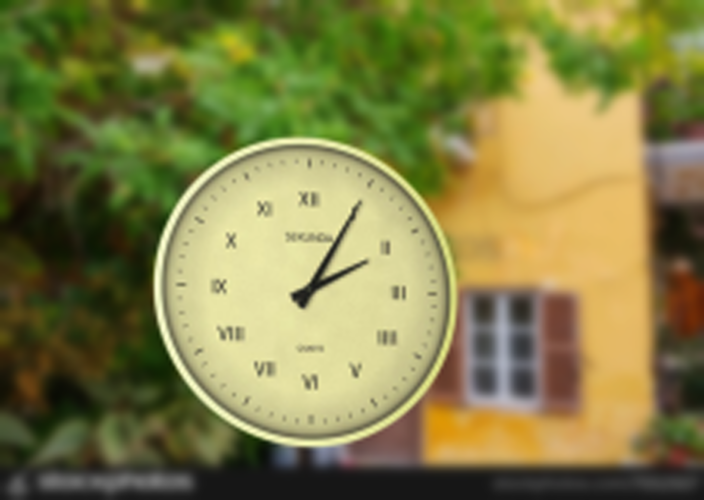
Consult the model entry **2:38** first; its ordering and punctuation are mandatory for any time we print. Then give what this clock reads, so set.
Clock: **2:05**
